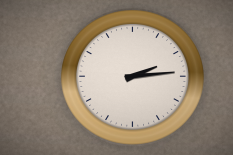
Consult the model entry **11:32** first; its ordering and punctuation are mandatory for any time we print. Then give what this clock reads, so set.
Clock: **2:14**
